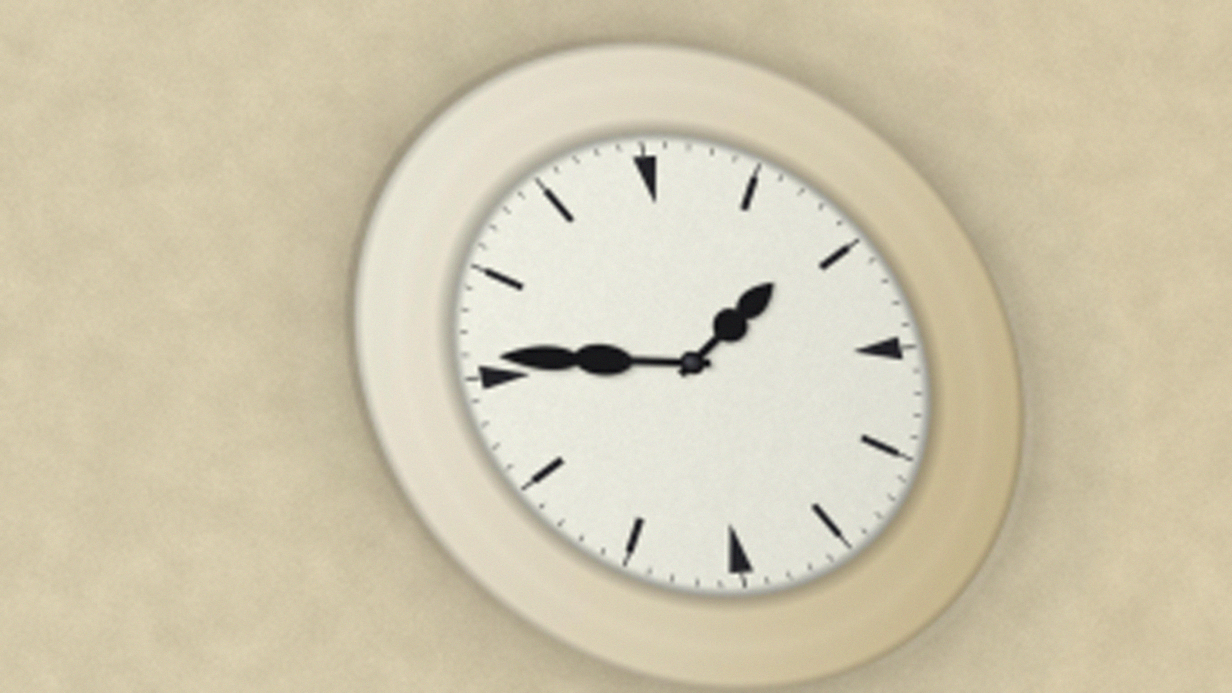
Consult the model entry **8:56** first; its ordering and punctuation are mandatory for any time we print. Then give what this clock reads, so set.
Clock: **1:46**
